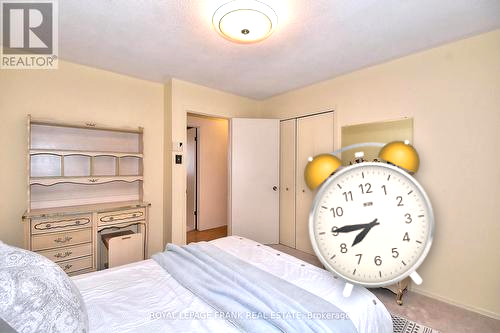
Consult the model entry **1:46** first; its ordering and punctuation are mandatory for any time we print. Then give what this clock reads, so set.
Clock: **7:45**
